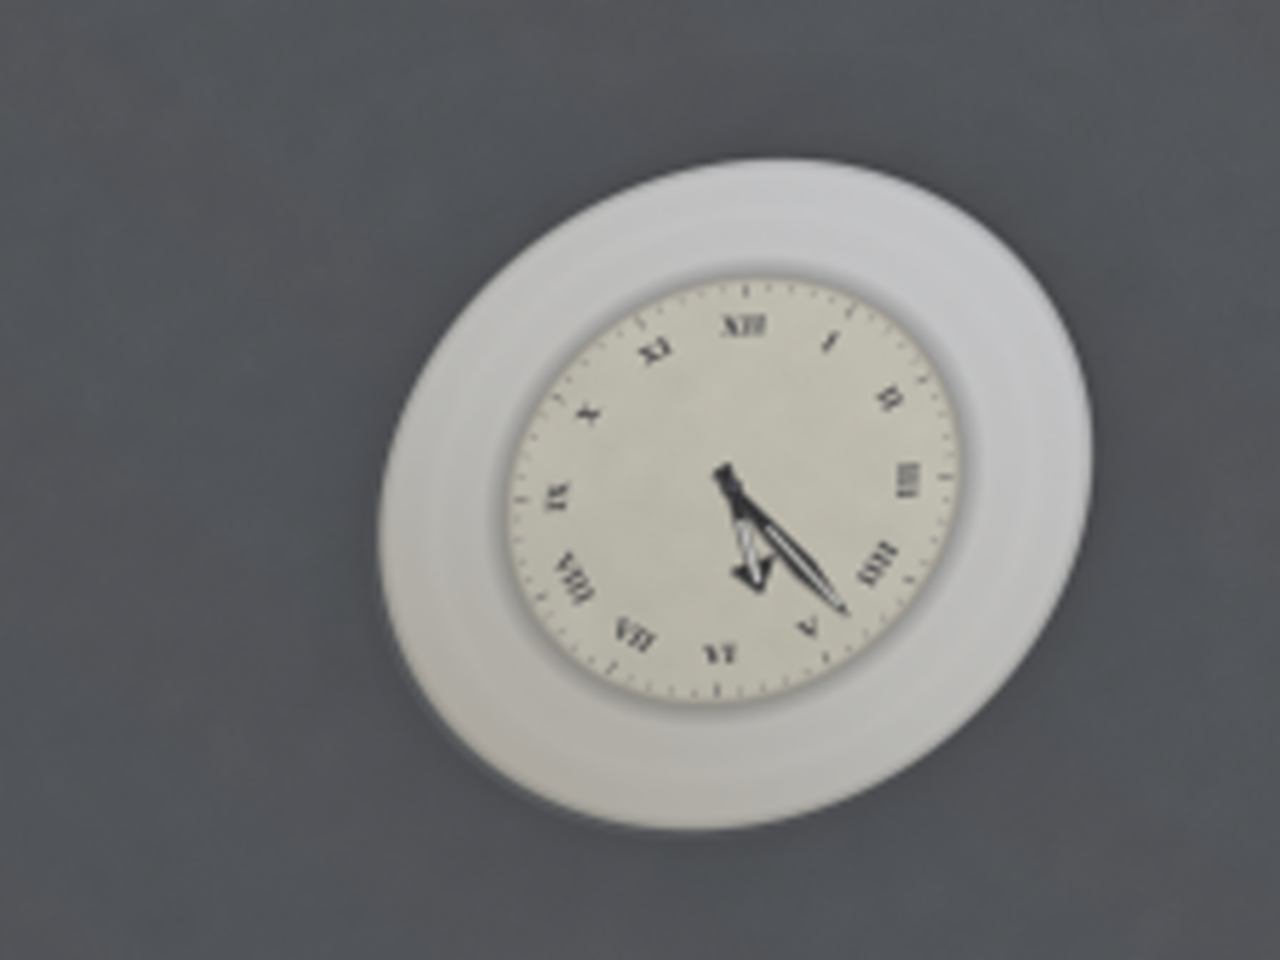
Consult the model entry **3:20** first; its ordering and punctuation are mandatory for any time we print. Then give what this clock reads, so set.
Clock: **5:23**
